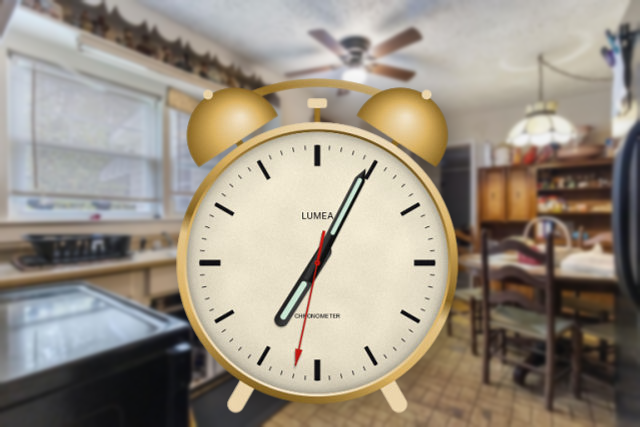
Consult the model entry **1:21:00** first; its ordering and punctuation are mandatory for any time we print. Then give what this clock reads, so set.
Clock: **7:04:32**
